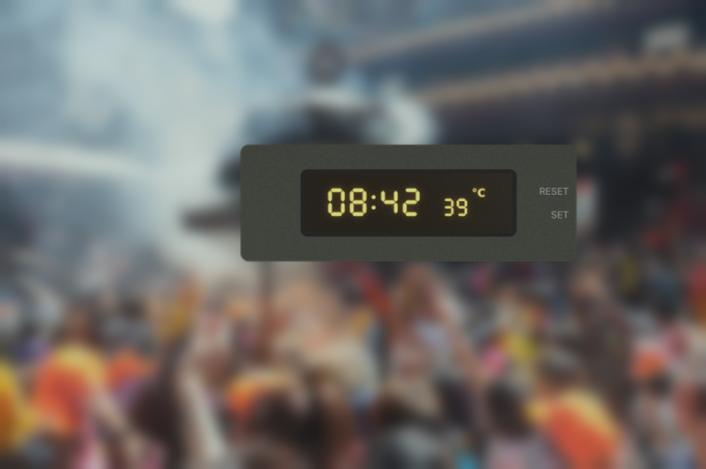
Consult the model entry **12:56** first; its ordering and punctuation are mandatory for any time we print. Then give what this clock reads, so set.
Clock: **8:42**
